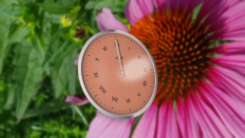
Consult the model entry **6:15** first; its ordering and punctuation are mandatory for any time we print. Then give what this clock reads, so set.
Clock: **12:00**
